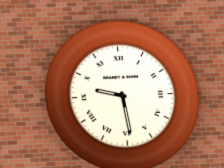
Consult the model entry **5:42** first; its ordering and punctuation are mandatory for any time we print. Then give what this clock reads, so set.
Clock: **9:29**
